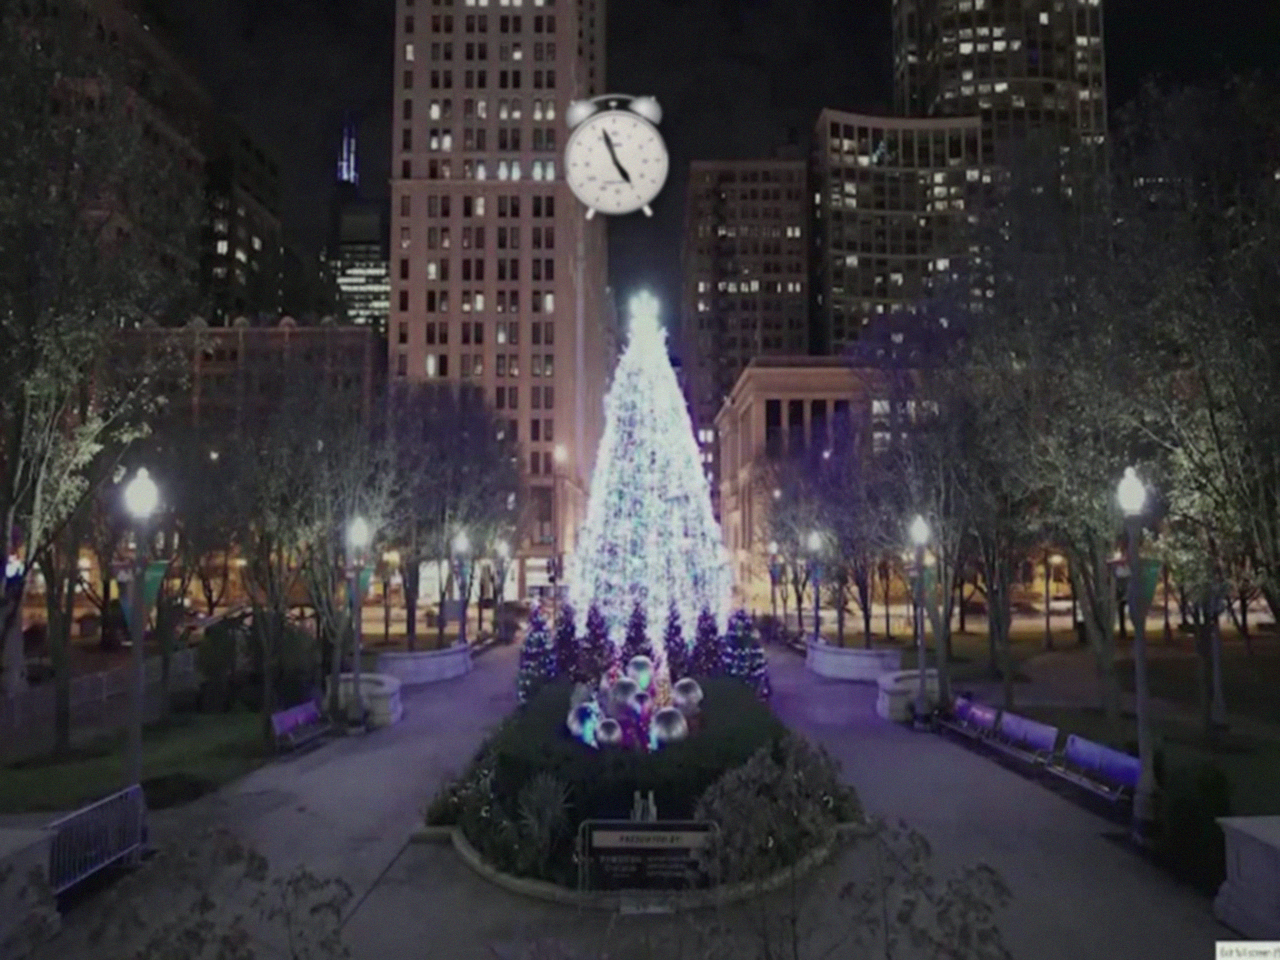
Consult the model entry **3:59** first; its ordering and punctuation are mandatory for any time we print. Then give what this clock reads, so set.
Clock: **4:57**
